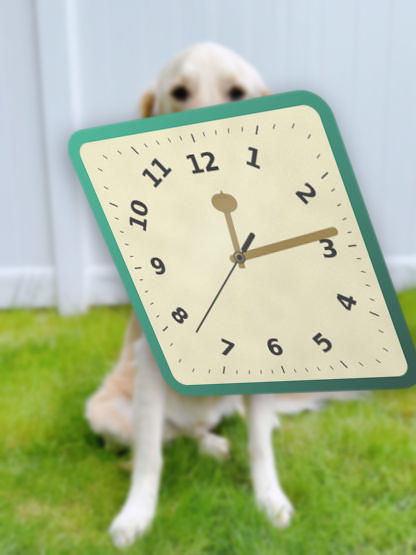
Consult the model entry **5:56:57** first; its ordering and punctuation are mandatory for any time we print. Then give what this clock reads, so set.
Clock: **12:13:38**
